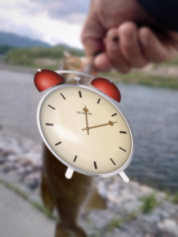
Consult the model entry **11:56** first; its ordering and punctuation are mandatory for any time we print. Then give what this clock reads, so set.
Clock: **12:12**
